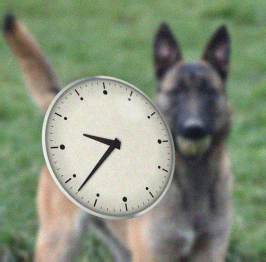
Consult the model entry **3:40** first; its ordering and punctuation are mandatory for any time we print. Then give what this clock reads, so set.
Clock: **9:38**
